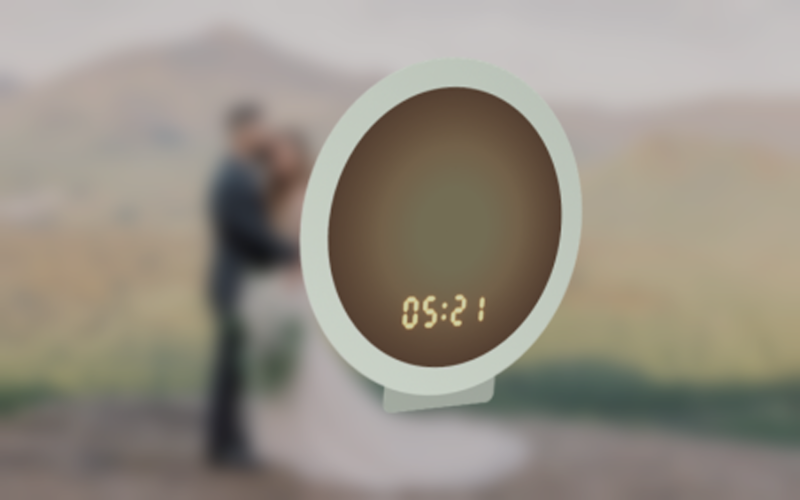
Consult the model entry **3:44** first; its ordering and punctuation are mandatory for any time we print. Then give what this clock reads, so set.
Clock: **5:21**
